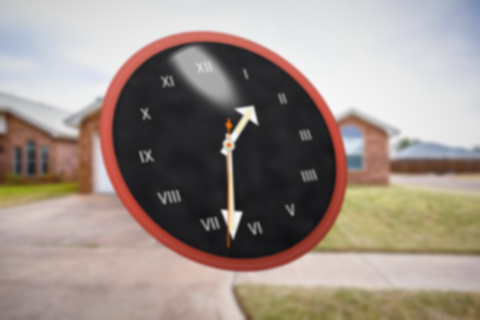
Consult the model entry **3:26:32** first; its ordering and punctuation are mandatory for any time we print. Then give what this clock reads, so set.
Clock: **1:32:33**
